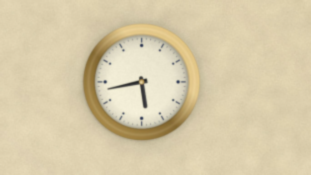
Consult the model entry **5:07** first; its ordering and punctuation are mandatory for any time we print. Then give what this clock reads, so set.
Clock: **5:43**
